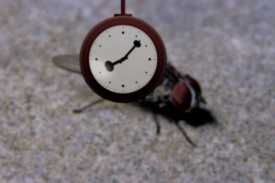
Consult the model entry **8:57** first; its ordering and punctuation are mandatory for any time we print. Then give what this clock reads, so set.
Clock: **8:07**
